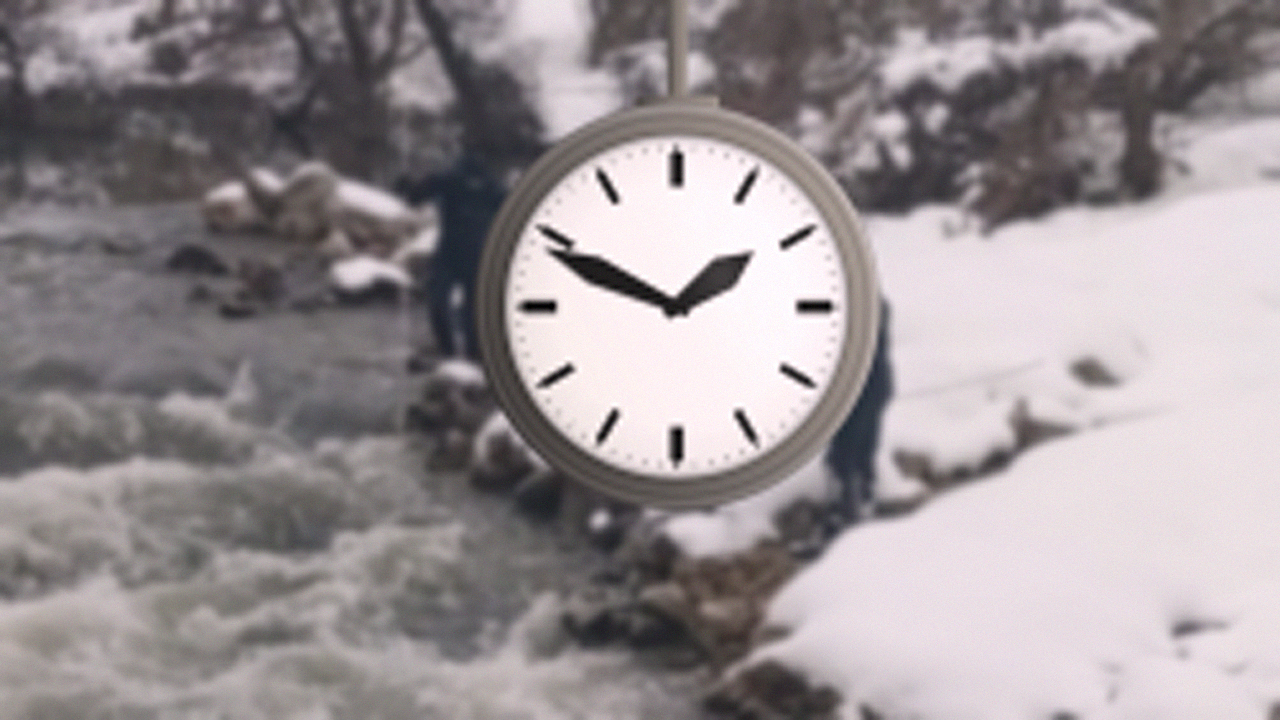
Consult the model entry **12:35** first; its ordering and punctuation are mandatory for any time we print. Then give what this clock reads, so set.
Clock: **1:49**
